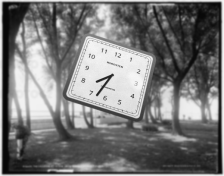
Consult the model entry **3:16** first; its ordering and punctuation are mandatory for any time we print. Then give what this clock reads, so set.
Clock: **7:33**
